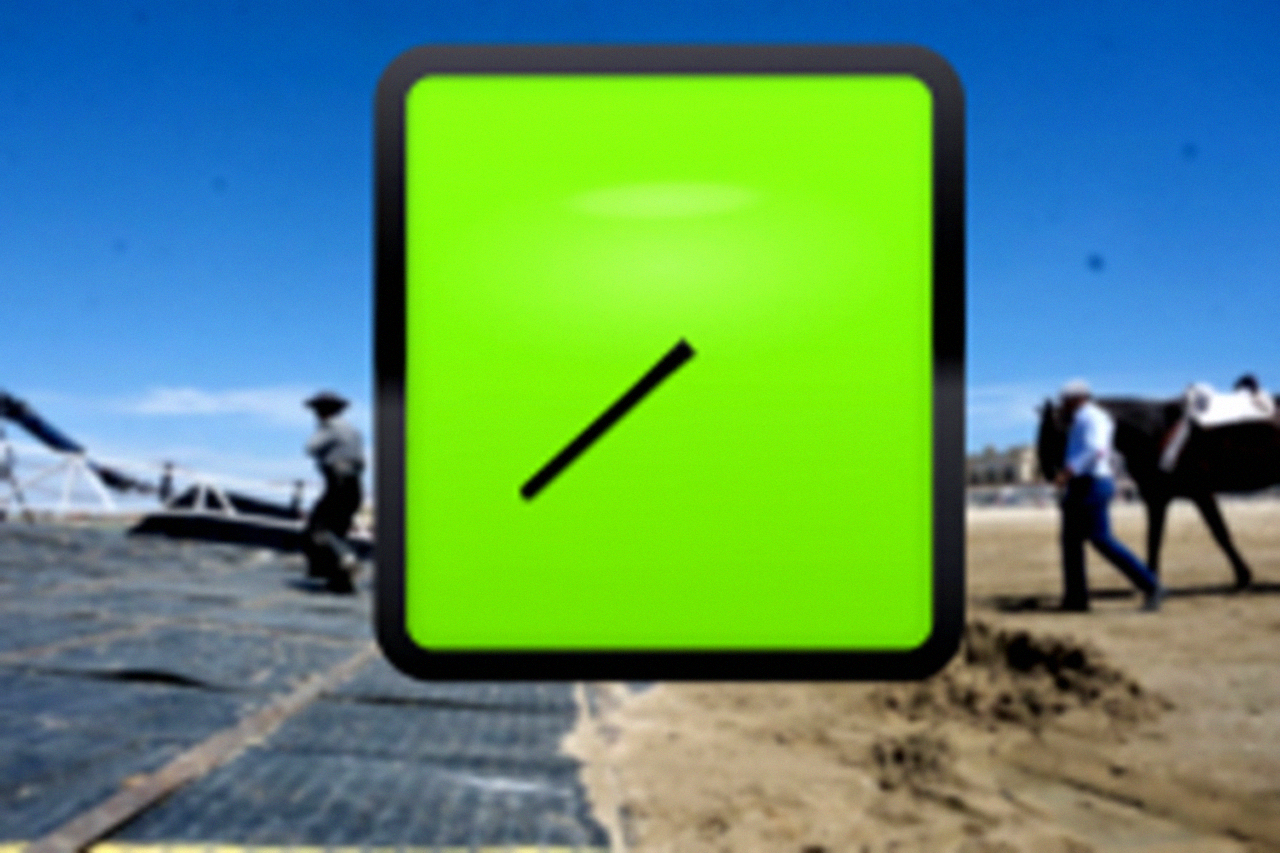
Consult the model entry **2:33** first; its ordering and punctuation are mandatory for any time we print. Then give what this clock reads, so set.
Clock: **7:38**
